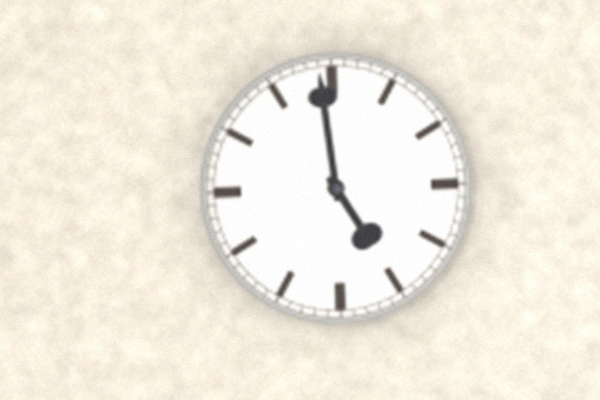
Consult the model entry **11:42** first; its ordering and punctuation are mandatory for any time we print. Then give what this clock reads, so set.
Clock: **4:59**
